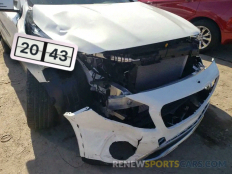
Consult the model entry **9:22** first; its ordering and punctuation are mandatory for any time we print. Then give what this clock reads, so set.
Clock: **20:43**
